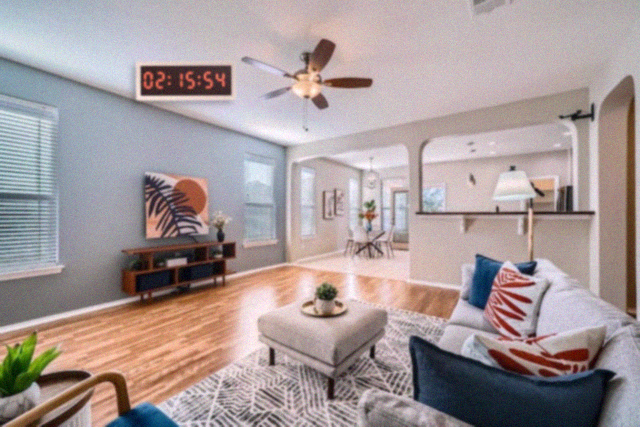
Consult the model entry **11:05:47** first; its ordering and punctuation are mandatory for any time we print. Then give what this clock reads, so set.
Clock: **2:15:54**
